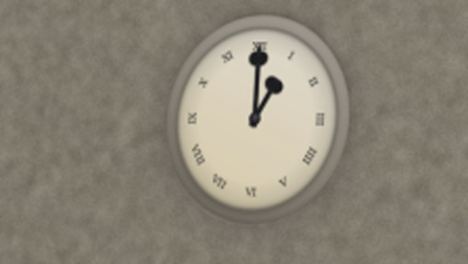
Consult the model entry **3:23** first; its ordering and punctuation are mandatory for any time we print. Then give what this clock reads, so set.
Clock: **1:00**
